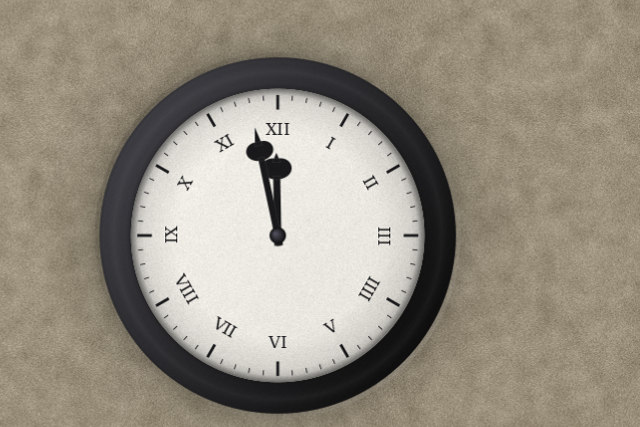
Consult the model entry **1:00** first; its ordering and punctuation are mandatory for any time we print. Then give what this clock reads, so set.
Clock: **11:58**
